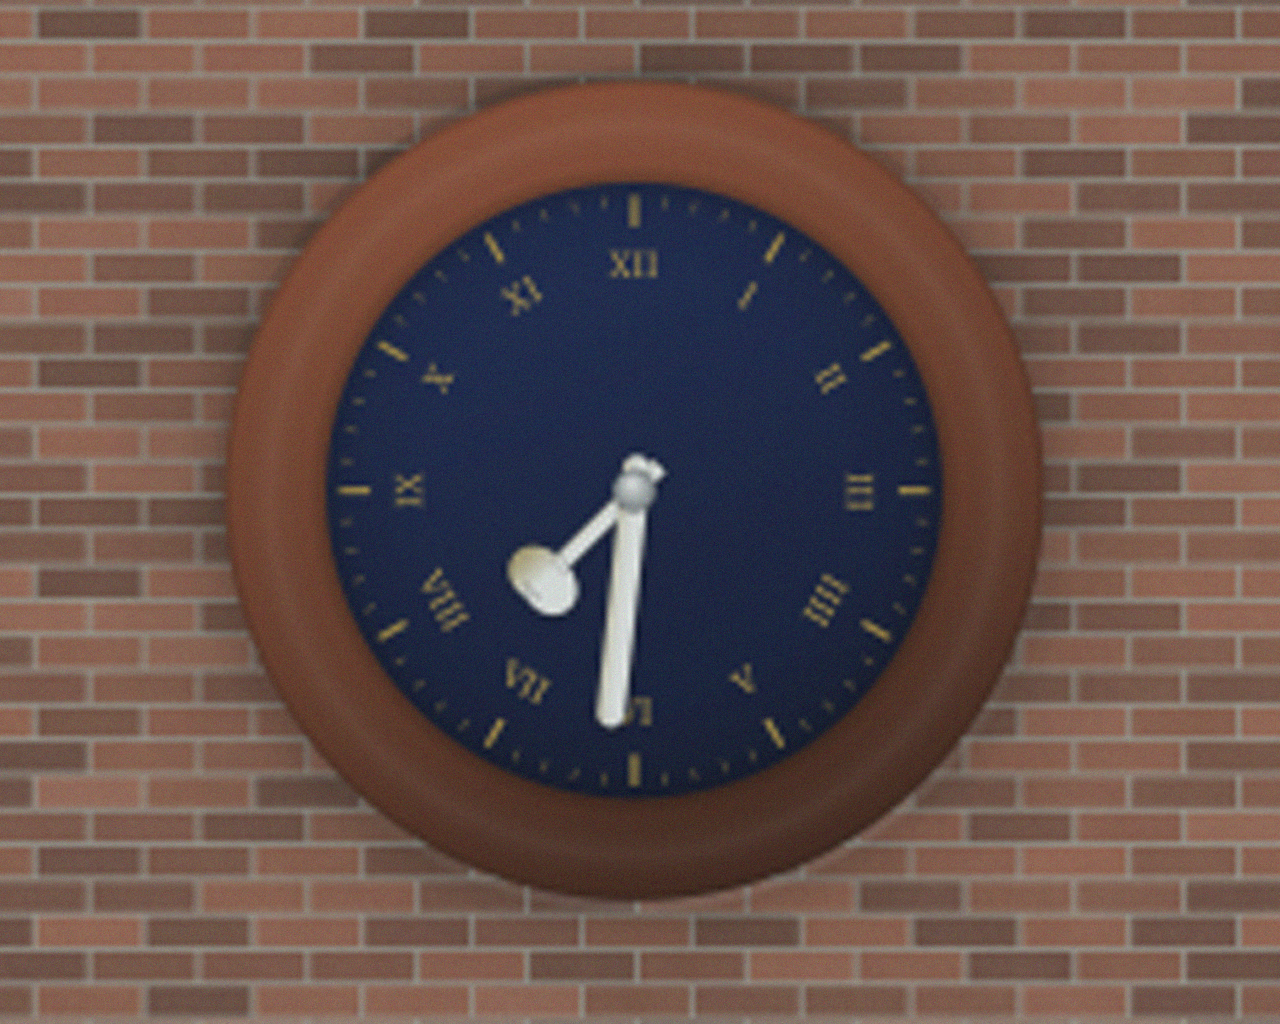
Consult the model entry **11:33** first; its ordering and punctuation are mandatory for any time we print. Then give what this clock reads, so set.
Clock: **7:31**
